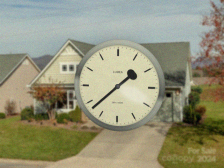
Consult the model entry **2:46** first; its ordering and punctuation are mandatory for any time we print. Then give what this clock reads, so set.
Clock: **1:38**
